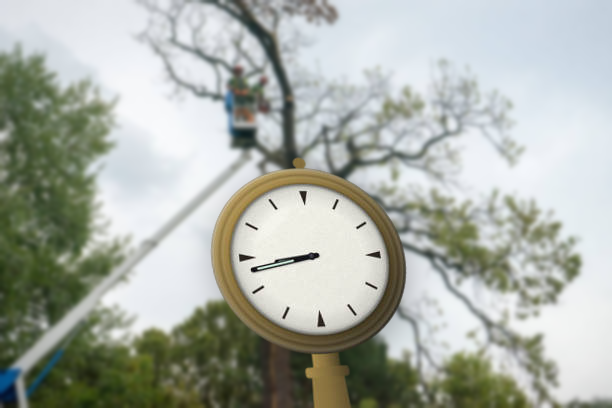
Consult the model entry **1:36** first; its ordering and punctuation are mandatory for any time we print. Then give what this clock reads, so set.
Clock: **8:43**
